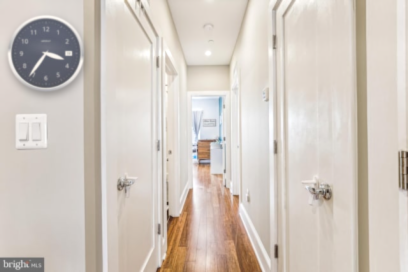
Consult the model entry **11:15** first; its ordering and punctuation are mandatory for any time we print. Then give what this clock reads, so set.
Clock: **3:36**
